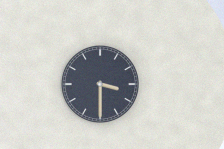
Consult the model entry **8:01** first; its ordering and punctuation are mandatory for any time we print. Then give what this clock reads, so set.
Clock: **3:30**
